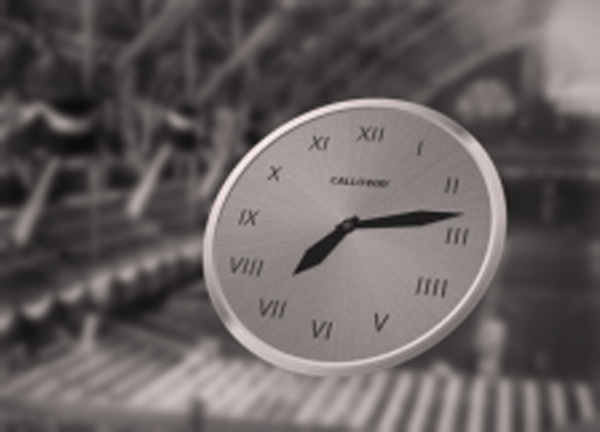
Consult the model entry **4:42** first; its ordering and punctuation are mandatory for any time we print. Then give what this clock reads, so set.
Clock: **7:13**
